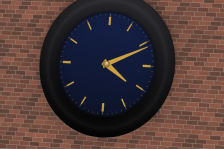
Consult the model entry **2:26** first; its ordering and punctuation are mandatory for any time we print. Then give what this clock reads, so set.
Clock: **4:11**
